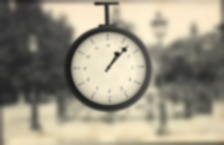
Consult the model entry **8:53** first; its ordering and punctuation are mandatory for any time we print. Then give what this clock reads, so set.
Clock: **1:07**
